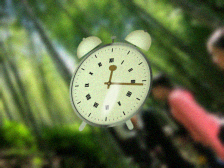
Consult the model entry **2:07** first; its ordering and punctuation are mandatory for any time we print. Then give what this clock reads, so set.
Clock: **12:16**
